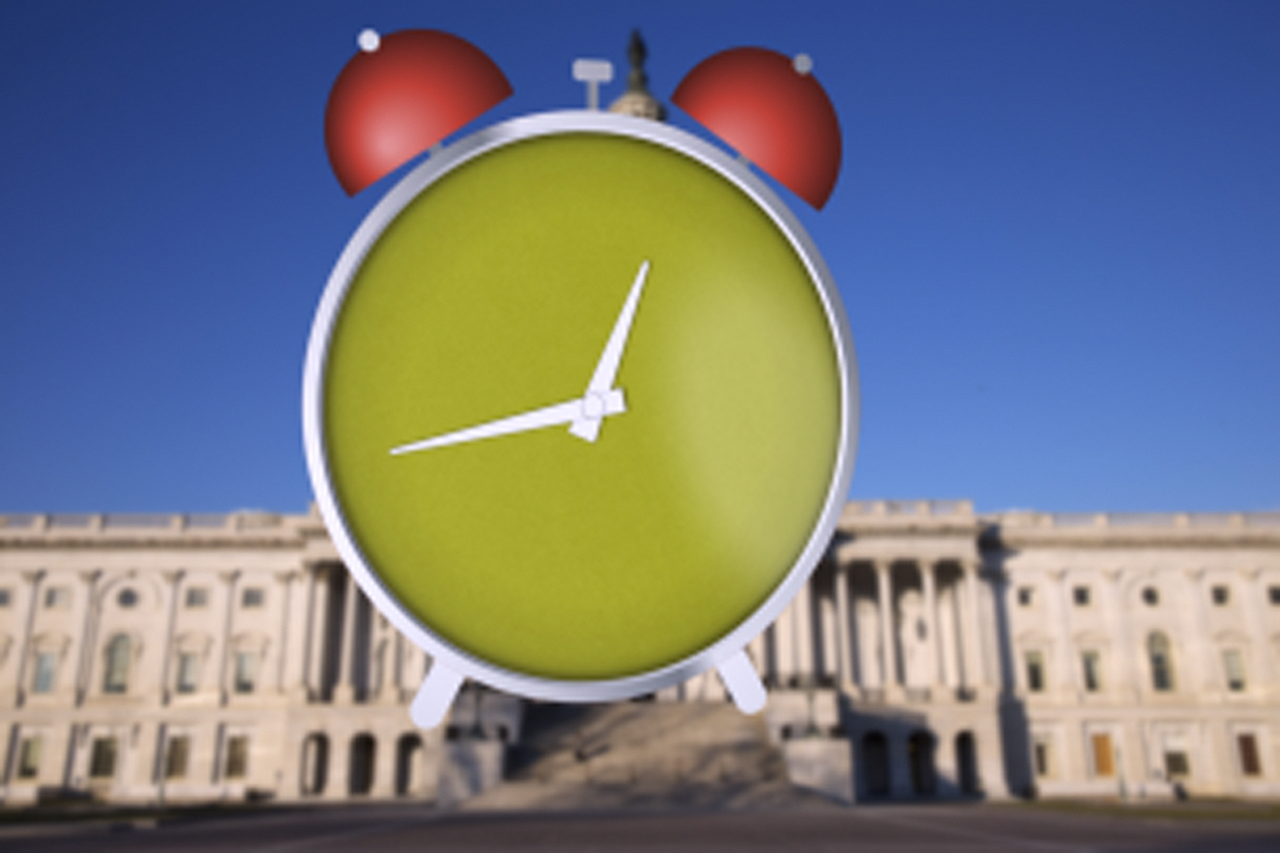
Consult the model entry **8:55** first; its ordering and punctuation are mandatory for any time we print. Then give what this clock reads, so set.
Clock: **12:43**
